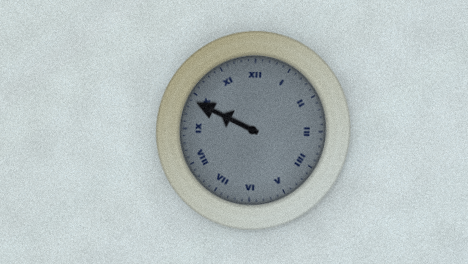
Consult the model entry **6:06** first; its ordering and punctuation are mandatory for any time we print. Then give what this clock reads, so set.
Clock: **9:49**
